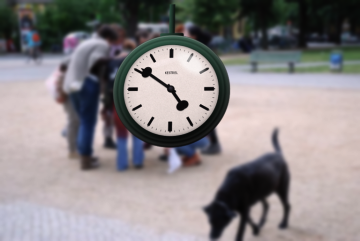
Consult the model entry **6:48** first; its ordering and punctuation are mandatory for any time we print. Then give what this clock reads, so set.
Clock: **4:51**
